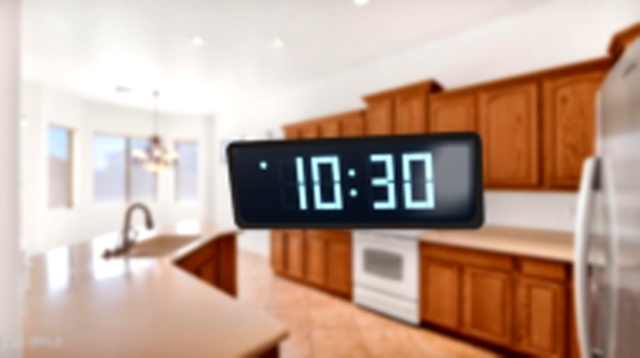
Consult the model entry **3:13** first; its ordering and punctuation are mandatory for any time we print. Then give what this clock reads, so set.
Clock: **10:30**
